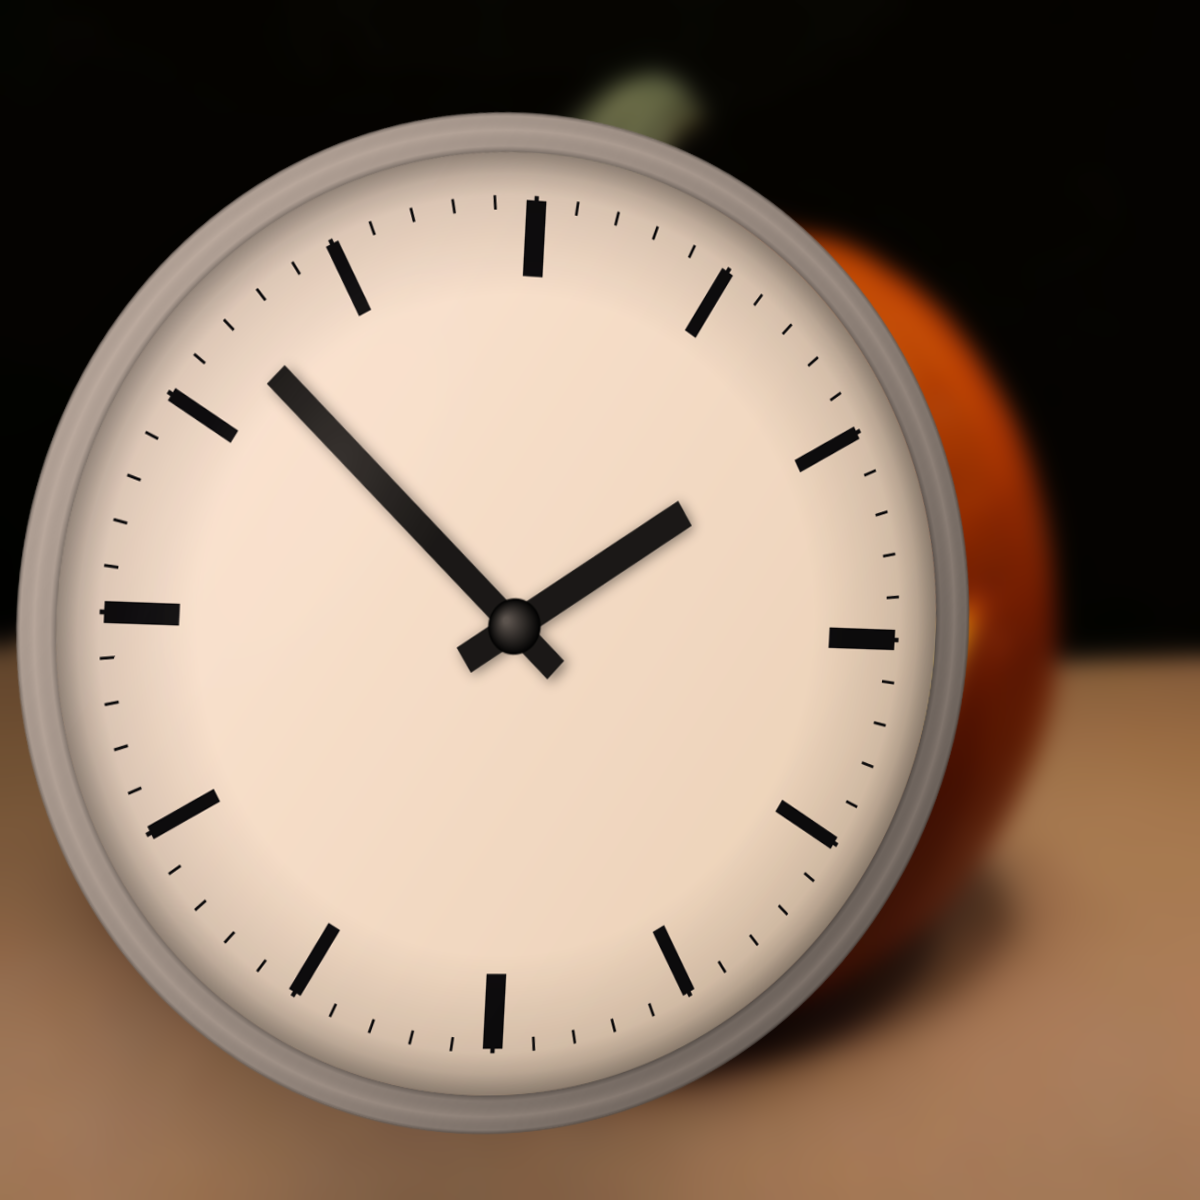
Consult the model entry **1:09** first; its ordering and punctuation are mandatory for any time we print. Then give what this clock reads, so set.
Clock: **1:52**
